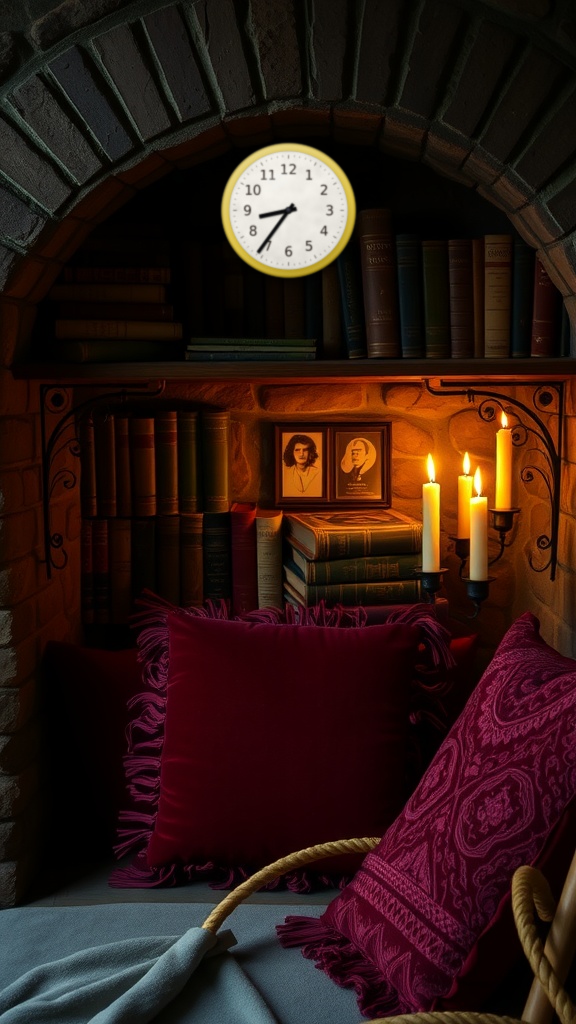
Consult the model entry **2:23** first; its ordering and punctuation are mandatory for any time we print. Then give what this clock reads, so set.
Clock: **8:36**
